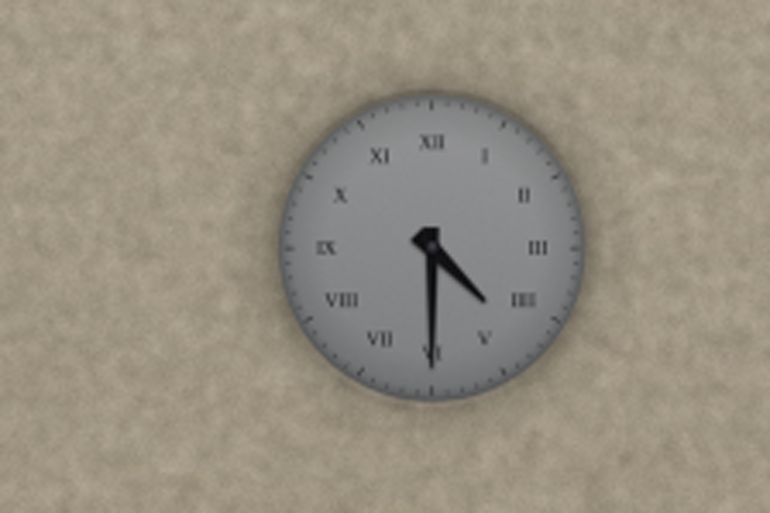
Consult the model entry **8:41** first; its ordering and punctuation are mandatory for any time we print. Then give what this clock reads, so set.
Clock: **4:30**
